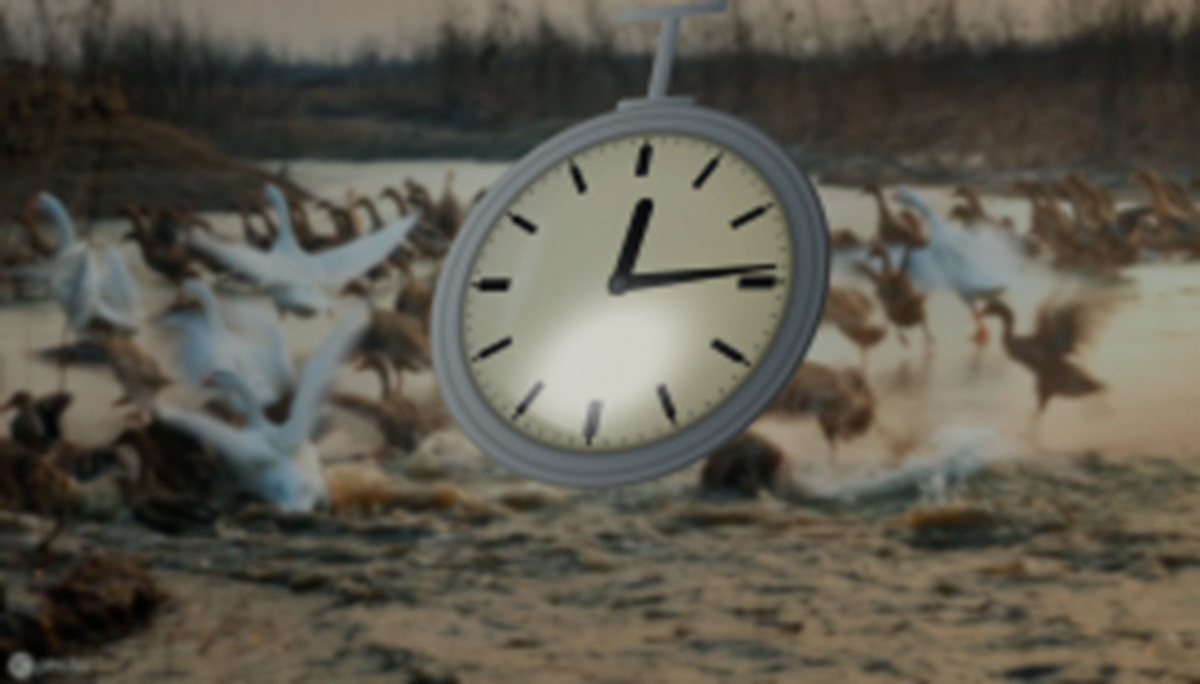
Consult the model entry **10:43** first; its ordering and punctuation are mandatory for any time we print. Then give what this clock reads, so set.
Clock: **12:14**
